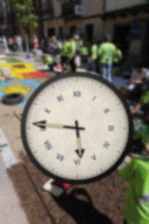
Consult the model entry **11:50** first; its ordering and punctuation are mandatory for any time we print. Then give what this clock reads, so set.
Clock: **5:46**
